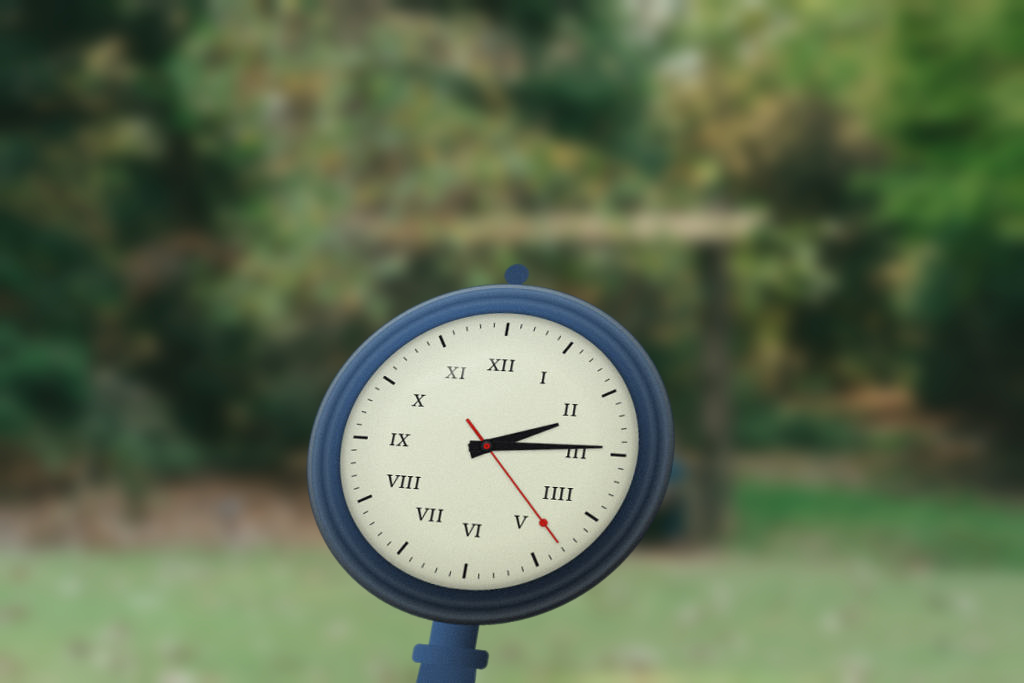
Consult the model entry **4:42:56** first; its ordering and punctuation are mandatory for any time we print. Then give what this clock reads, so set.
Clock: **2:14:23**
